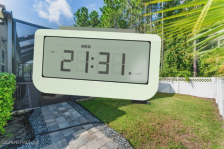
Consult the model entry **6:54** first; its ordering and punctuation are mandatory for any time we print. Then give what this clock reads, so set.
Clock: **21:31**
